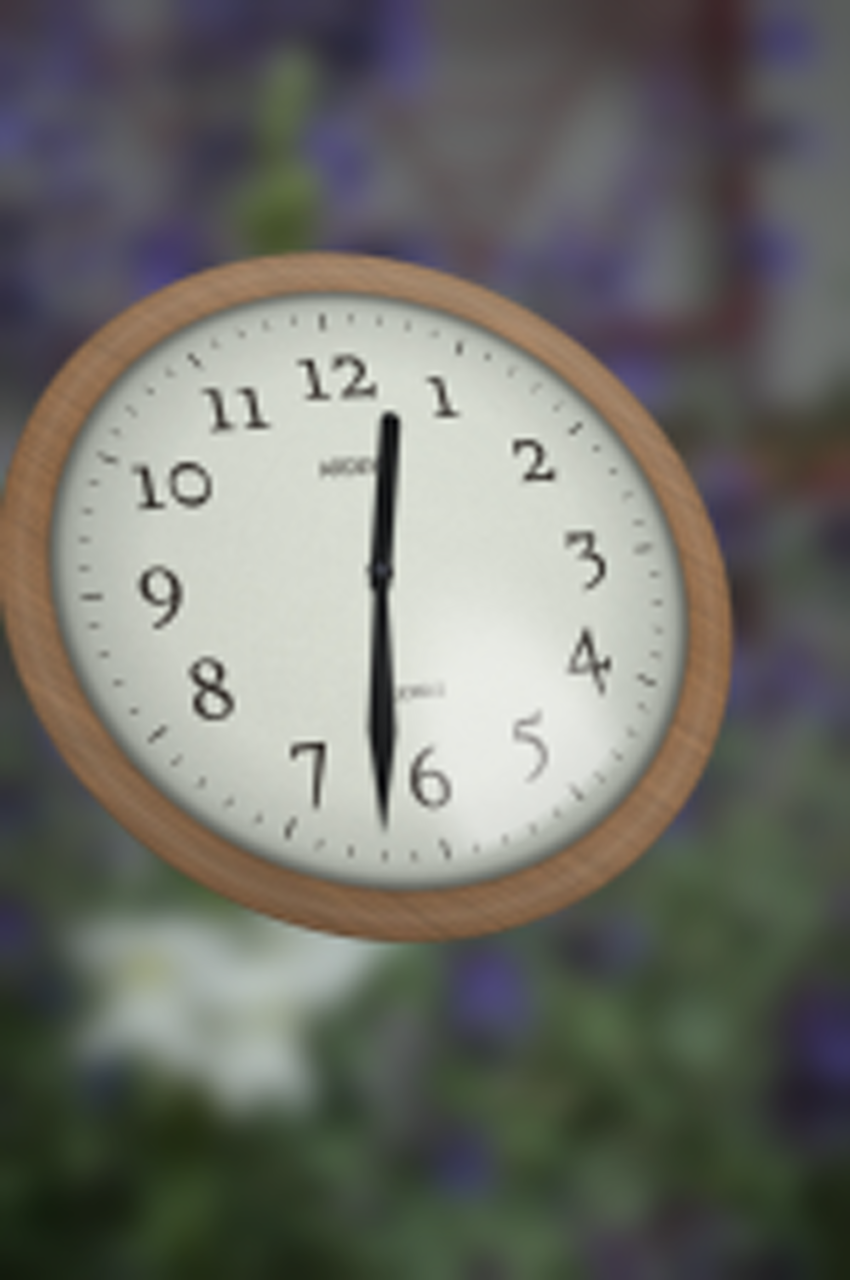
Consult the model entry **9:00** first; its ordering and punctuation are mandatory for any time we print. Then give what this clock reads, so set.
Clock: **12:32**
